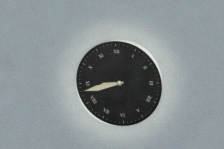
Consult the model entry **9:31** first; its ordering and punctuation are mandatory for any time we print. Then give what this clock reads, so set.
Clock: **8:43**
